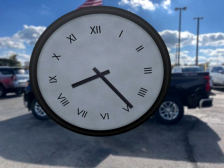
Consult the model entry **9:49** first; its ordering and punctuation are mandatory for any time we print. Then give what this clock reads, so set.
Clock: **8:24**
